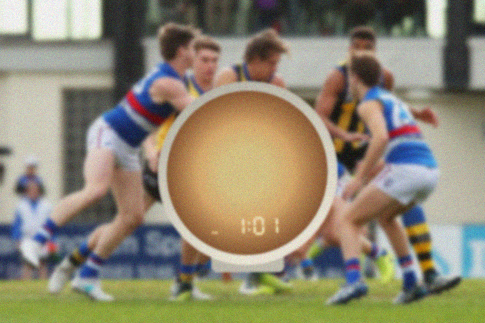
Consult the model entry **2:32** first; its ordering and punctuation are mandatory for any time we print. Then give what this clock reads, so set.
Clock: **1:01**
